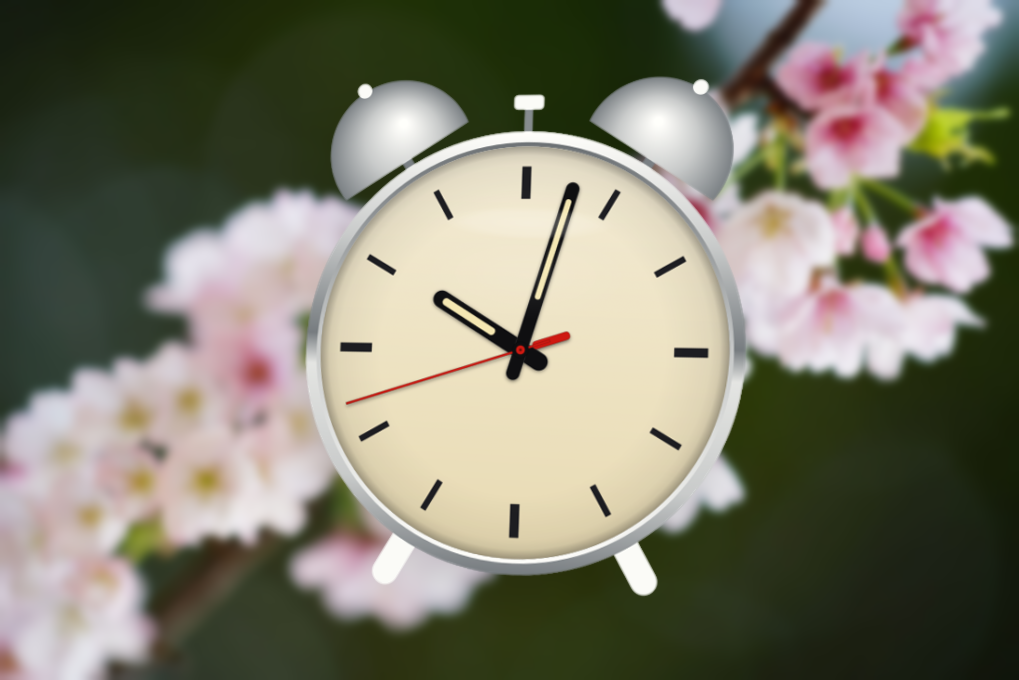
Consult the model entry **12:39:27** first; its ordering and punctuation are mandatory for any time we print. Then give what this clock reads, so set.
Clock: **10:02:42**
